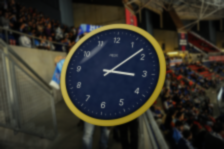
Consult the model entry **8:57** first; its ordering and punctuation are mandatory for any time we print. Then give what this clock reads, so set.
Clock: **3:08**
